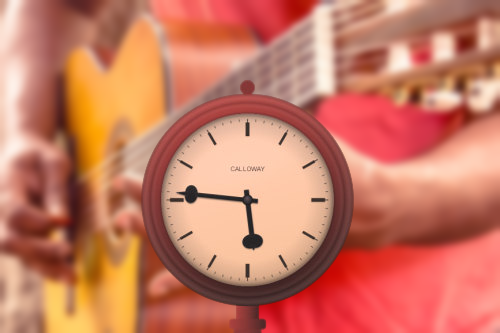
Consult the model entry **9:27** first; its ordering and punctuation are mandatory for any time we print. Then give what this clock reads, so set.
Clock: **5:46**
